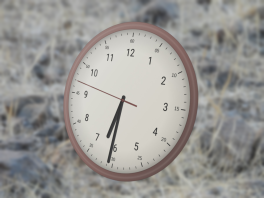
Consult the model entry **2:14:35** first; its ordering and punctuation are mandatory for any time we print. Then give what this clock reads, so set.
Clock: **6:30:47**
